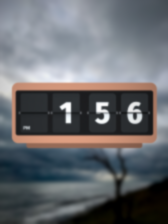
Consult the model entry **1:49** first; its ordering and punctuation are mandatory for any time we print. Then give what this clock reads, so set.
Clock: **1:56**
